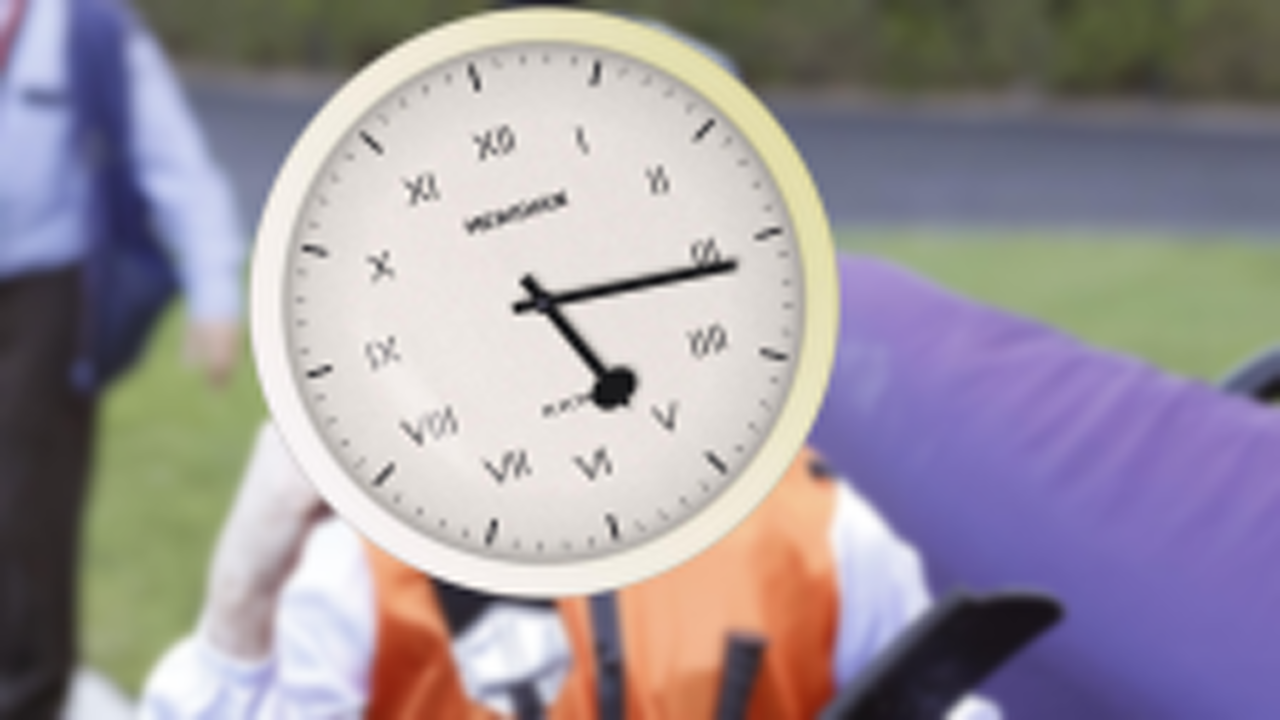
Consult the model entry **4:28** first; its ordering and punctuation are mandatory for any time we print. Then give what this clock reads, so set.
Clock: **5:16**
